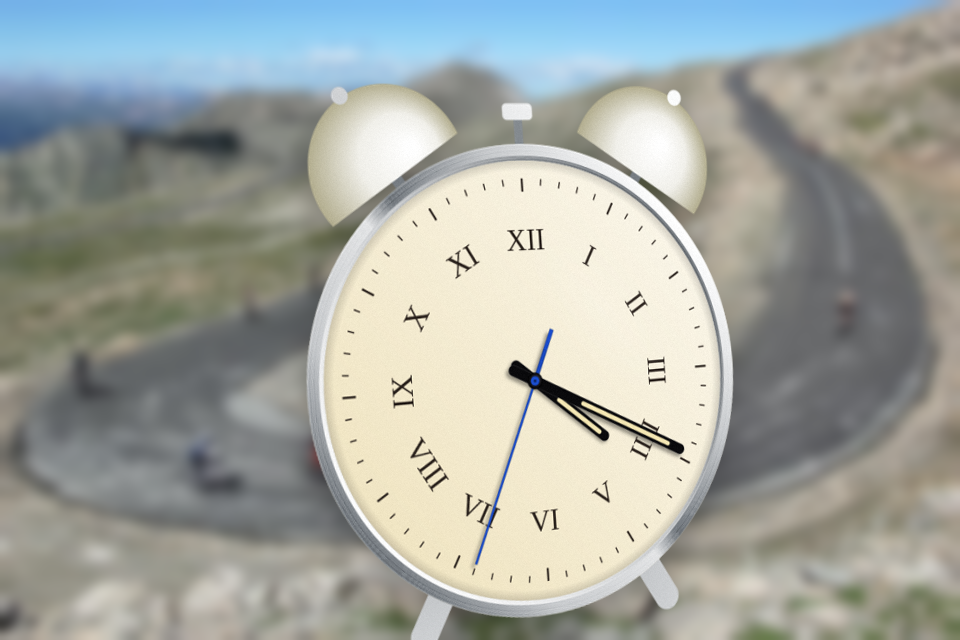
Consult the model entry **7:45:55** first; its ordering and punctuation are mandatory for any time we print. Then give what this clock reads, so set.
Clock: **4:19:34**
